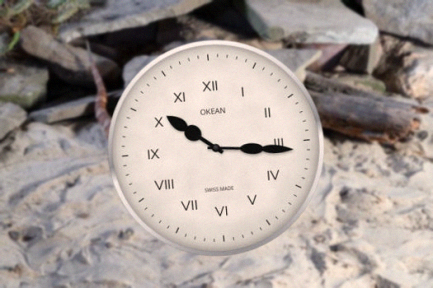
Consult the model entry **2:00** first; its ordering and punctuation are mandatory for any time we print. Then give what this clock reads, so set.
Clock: **10:16**
